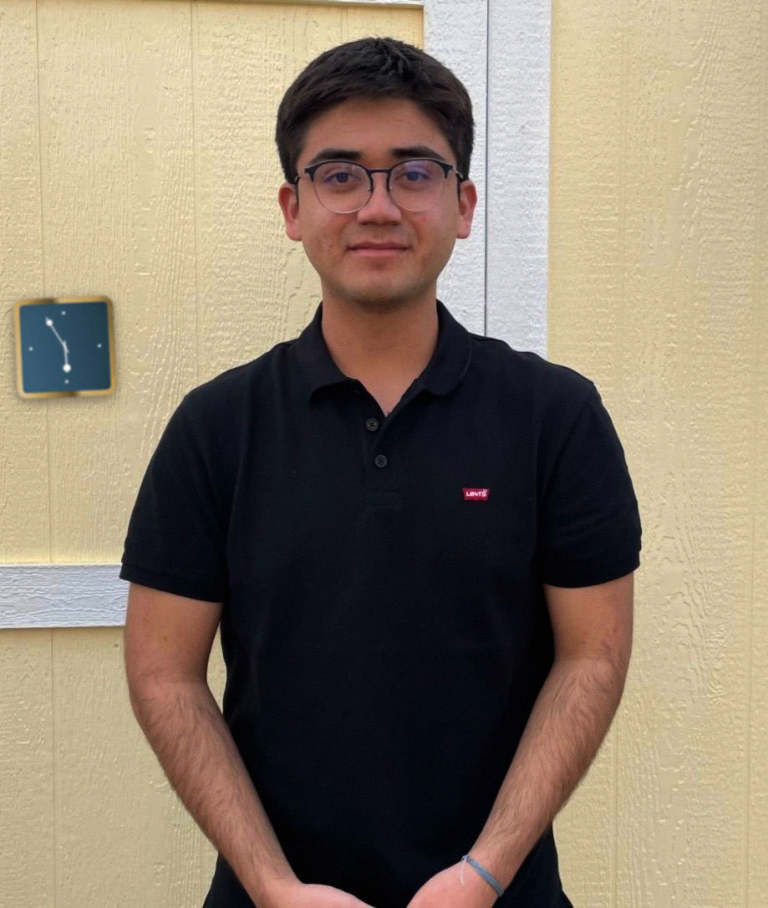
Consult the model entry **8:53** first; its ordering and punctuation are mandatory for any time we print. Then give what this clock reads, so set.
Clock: **5:55**
